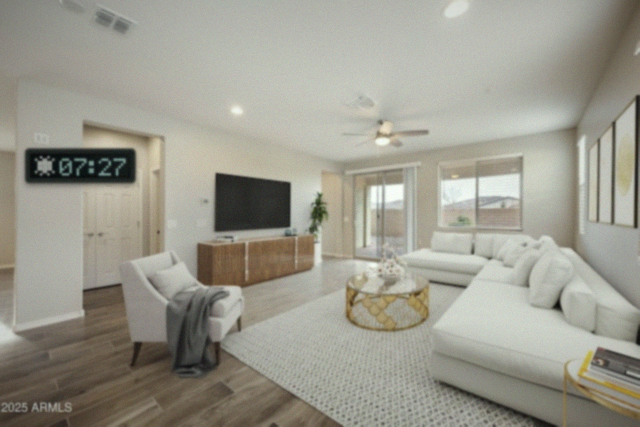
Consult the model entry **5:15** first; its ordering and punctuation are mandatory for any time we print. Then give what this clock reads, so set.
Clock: **7:27**
